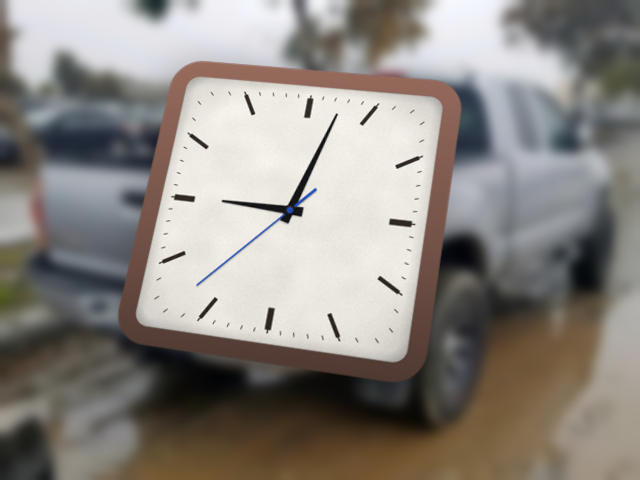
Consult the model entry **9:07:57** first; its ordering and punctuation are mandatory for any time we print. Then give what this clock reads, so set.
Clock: **9:02:37**
